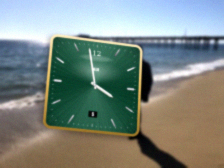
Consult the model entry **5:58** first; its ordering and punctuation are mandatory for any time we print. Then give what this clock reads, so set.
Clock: **3:58**
